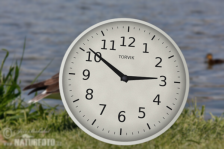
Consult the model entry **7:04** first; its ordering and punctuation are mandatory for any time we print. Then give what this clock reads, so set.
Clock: **2:51**
